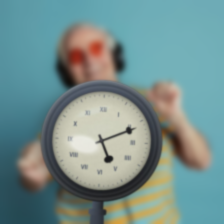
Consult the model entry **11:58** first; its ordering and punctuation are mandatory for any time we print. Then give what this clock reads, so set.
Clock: **5:11**
